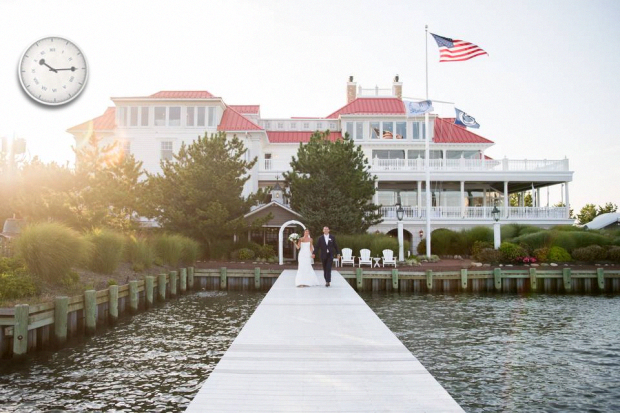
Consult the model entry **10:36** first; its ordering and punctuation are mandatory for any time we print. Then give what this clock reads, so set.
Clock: **10:15**
